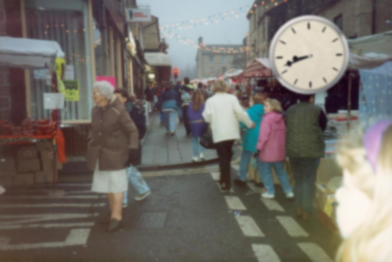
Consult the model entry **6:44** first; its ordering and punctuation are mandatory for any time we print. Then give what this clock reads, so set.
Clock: **8:42**
